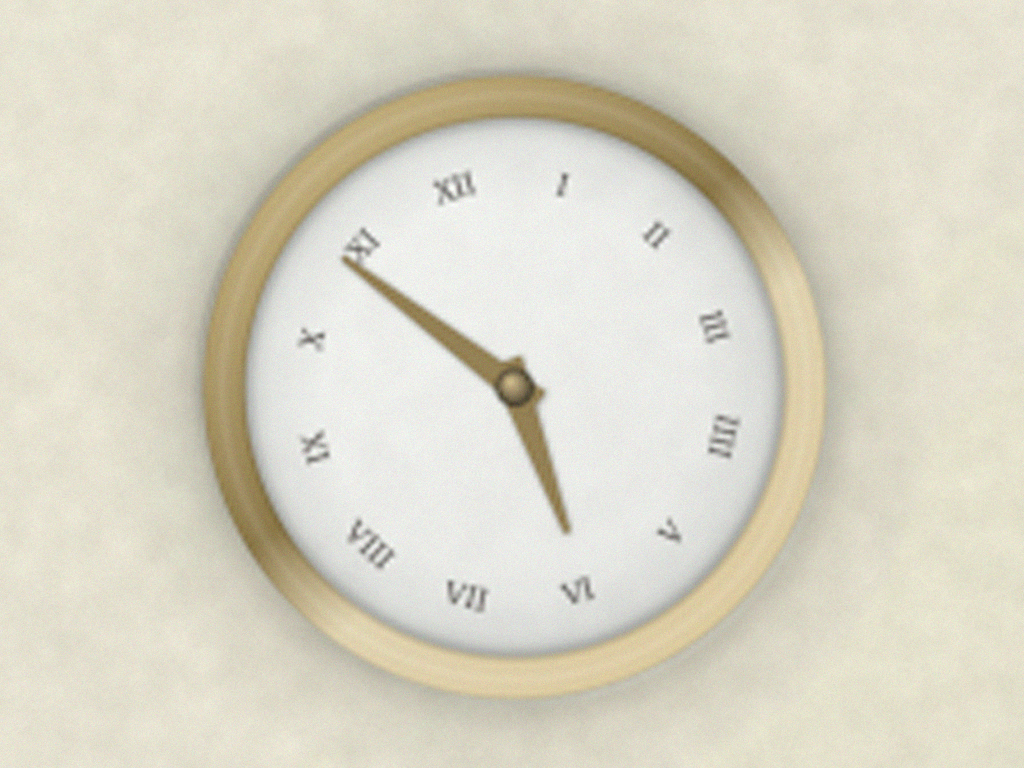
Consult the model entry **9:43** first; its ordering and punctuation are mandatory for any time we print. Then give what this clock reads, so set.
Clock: **5:54**
